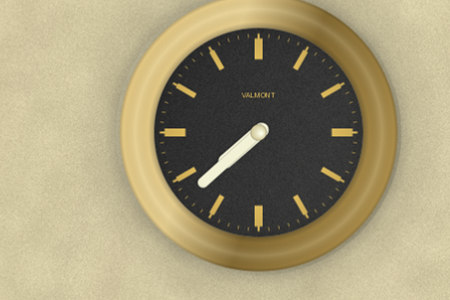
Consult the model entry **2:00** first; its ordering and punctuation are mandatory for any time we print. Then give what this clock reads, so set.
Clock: **7:38**
